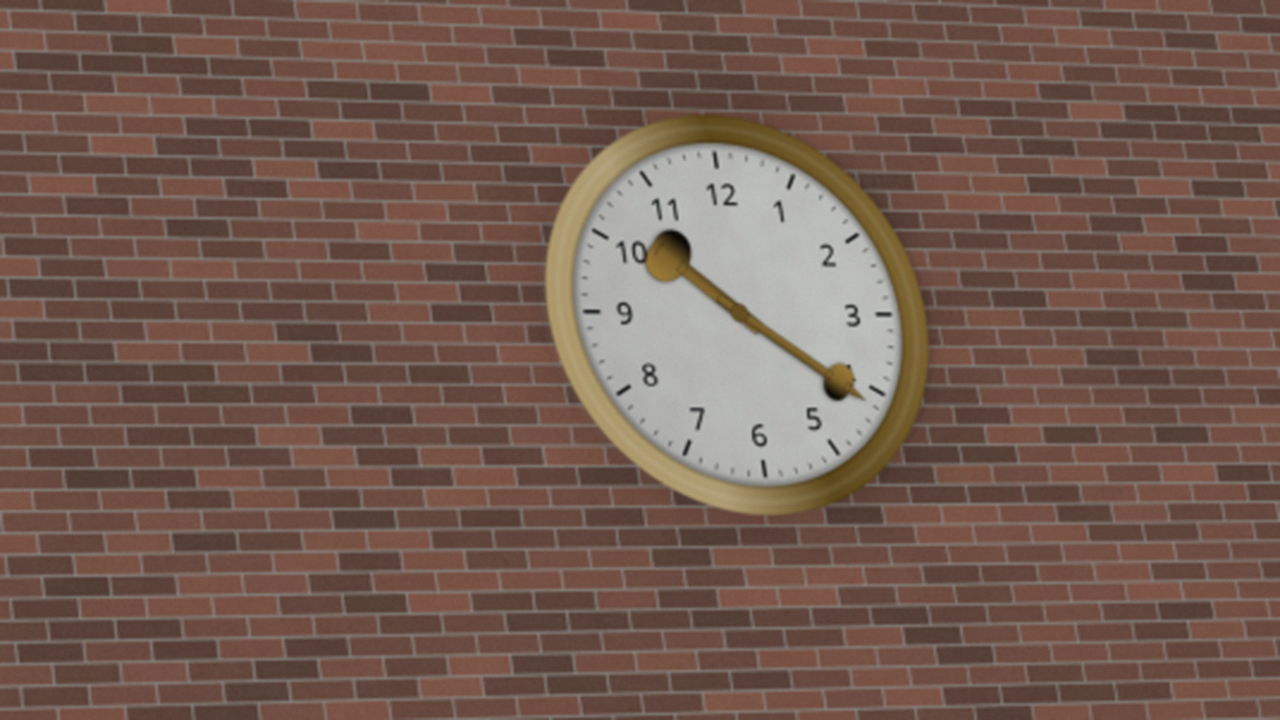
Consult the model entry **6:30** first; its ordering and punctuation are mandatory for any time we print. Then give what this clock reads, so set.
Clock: **10:21**
